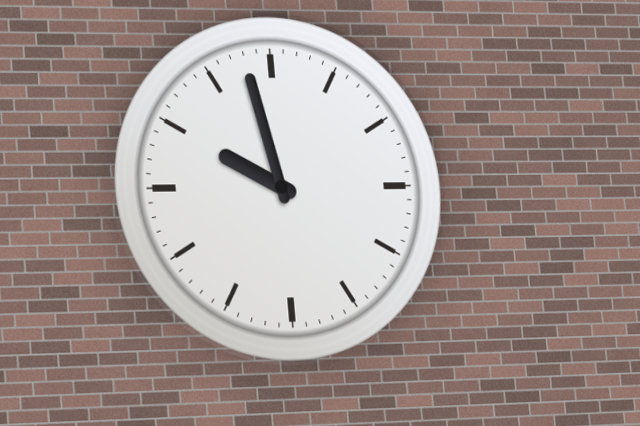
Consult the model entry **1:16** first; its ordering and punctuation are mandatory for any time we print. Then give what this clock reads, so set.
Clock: **9:58**
